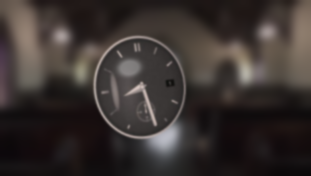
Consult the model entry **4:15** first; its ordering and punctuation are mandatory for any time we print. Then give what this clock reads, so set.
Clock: **8:28**
